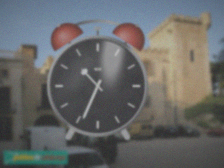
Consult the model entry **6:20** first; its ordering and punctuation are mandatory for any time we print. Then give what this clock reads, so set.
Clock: **10:34**
